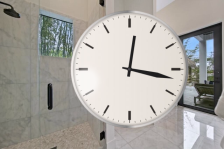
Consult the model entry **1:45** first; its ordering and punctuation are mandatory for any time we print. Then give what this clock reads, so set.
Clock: **12:17**
